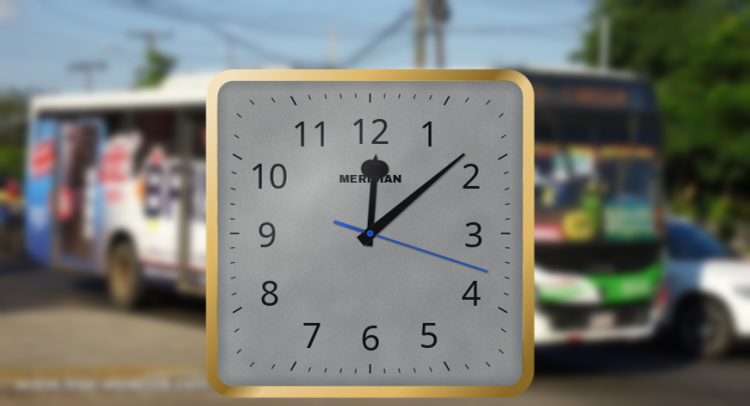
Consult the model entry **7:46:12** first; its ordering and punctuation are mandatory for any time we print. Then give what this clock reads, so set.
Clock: **12:08:18**
